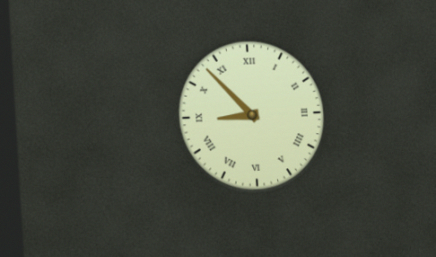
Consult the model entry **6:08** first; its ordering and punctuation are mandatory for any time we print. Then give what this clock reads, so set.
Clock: **8:53**
